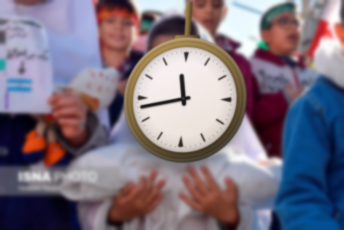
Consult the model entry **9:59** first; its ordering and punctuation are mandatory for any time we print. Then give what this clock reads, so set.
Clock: **11:43**
